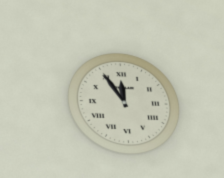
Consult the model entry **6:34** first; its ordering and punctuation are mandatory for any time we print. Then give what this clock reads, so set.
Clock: **11:55**
